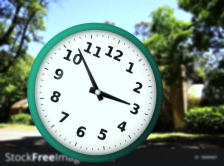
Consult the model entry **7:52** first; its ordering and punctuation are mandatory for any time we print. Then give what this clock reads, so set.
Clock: **2:52**
